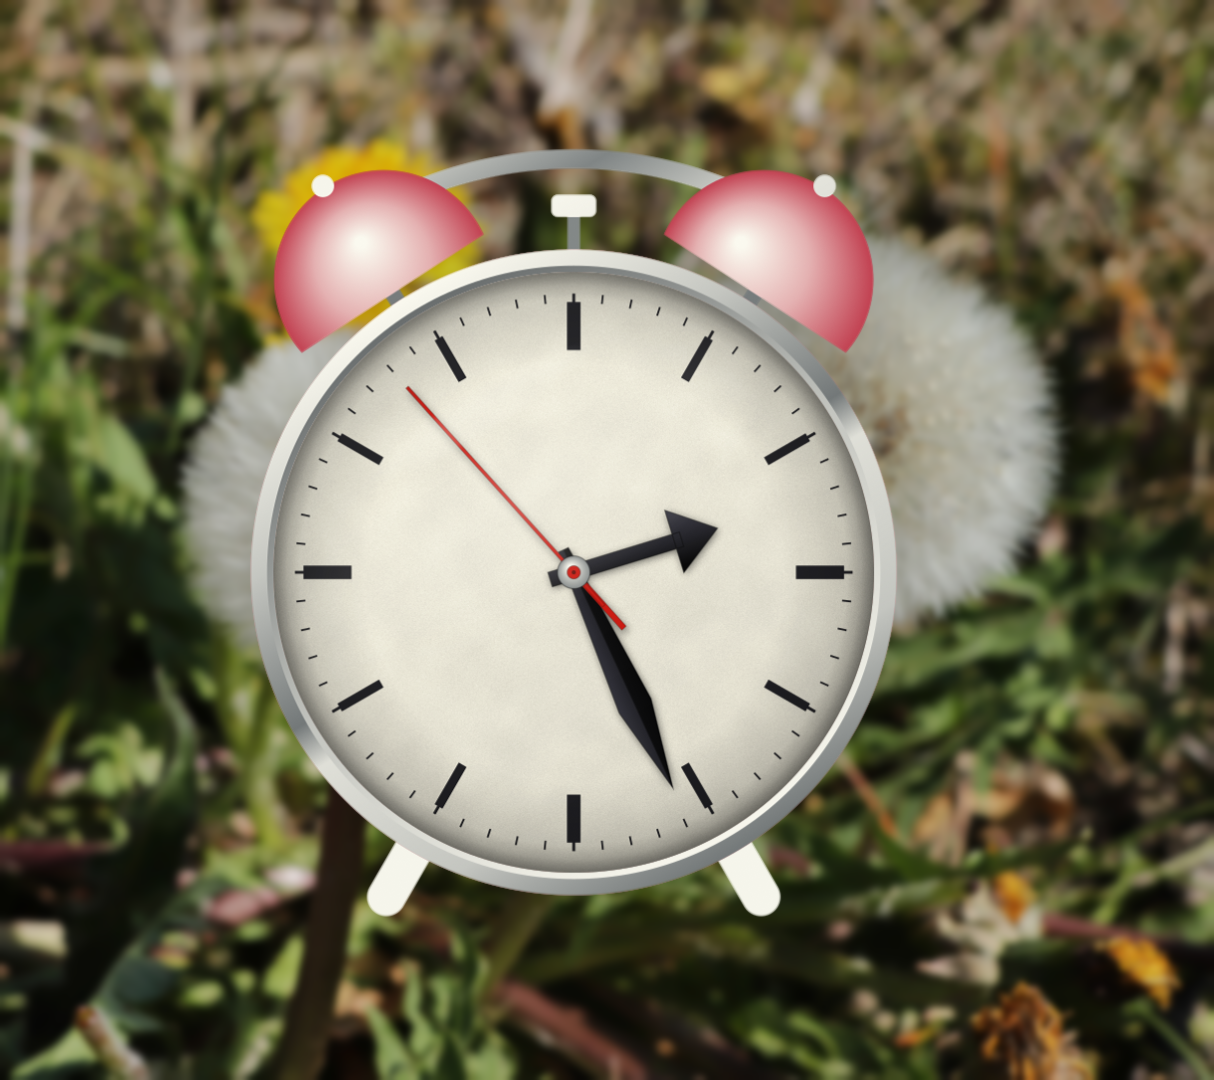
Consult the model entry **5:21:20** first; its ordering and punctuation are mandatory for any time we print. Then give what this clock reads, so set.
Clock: **2:25:53**
